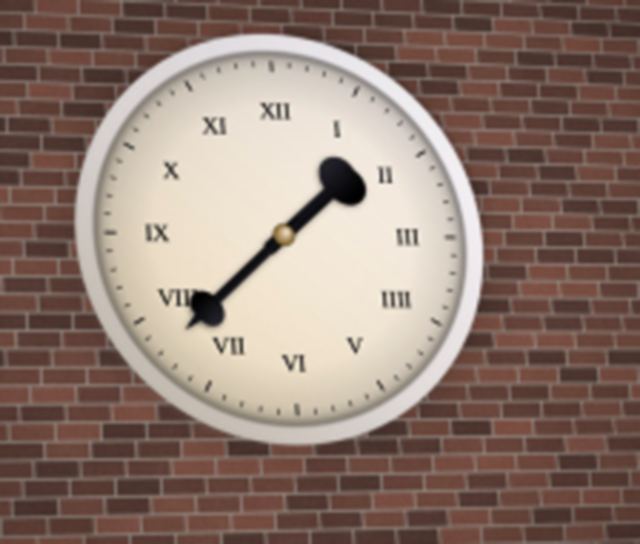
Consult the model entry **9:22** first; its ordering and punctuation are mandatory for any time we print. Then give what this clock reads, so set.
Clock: **1:38**
